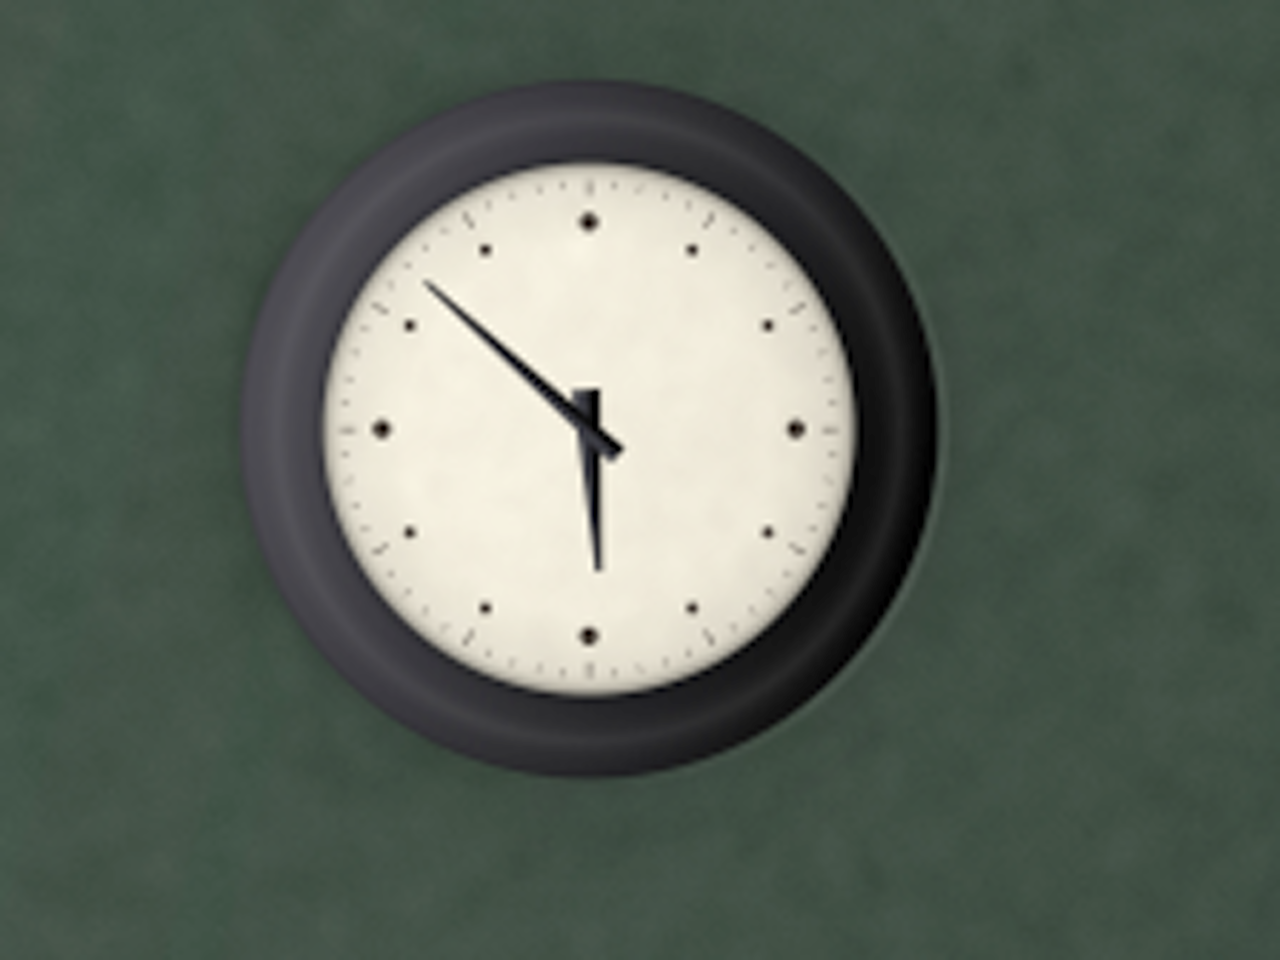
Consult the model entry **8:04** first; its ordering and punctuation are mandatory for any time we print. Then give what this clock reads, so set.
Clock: **5:52**
